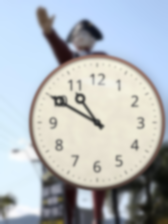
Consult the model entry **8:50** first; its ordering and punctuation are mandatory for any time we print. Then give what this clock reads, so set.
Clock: **10:50**
